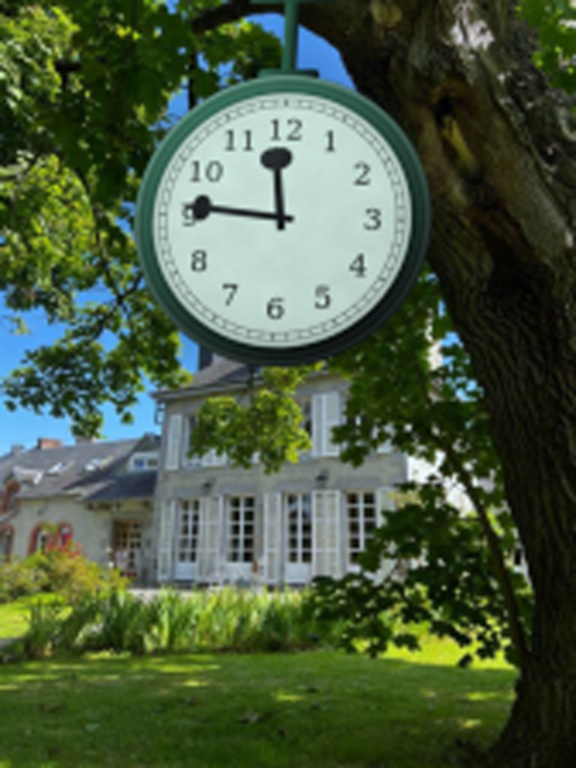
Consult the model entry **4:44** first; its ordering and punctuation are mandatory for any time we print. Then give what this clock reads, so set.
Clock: **11:46**
